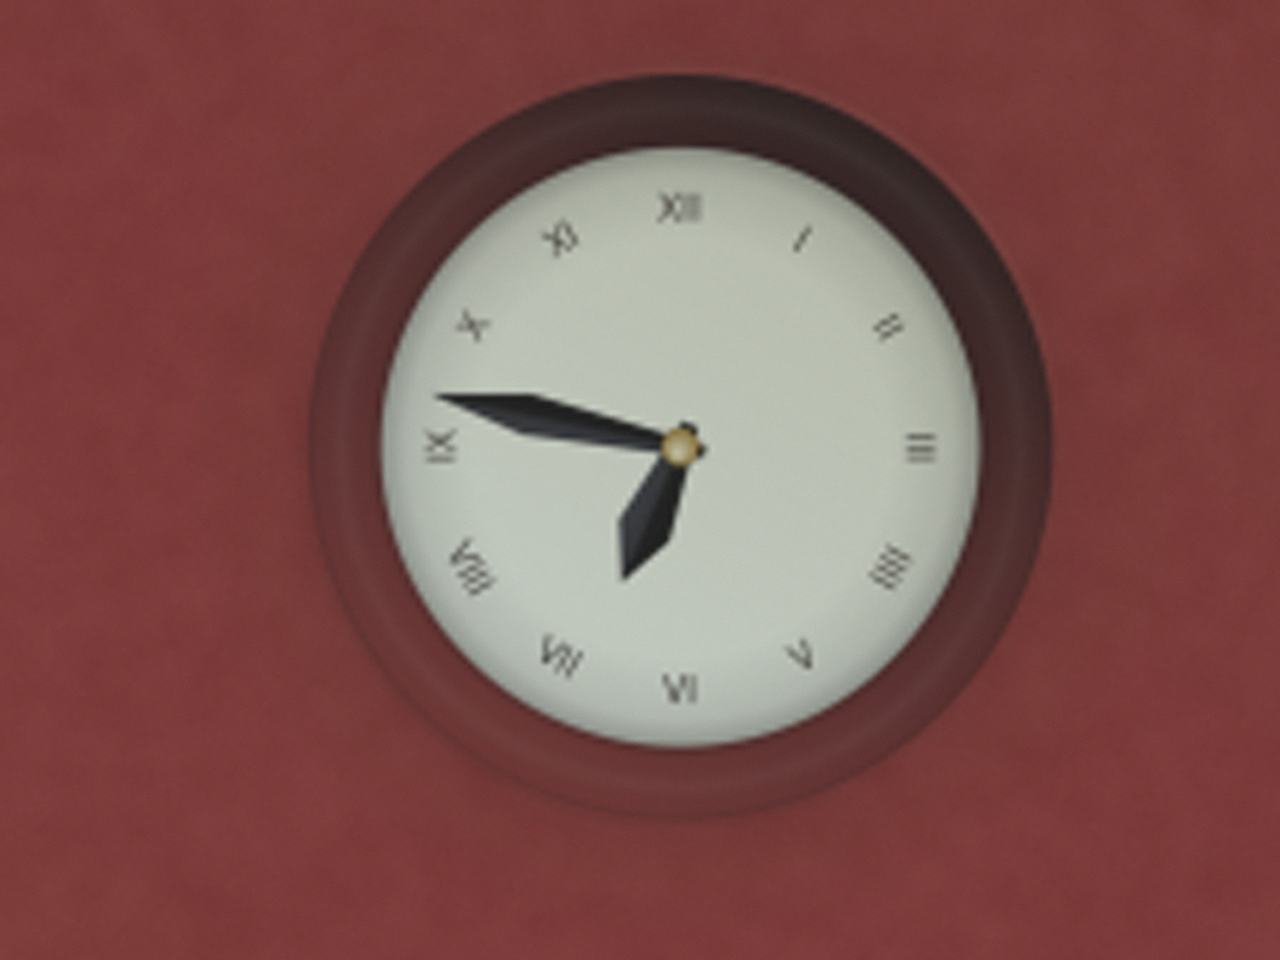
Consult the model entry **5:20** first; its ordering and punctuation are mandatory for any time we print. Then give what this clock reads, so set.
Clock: **6:47**
